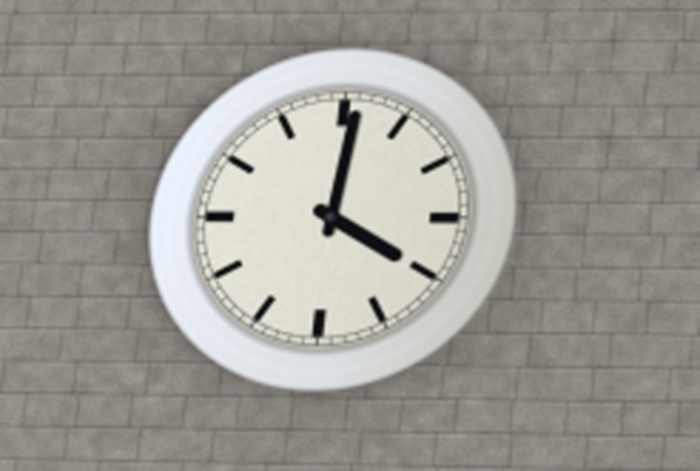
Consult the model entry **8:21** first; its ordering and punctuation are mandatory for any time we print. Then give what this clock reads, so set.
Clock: **4:01**
